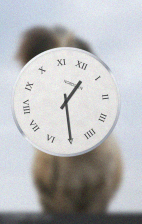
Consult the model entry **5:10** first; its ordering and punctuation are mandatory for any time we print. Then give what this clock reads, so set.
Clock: **12:25**
